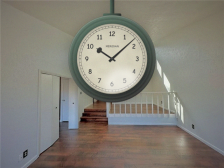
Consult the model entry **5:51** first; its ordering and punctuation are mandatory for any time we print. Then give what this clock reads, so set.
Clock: **10:08**
